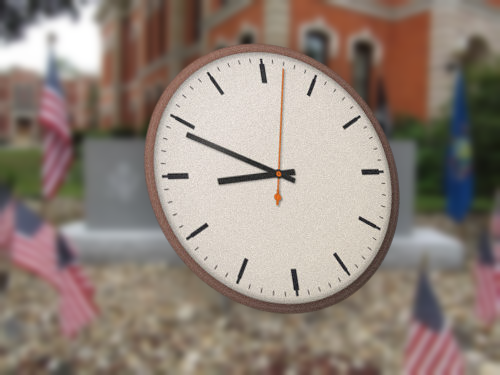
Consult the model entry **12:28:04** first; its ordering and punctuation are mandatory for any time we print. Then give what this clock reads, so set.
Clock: **8:49:02**
